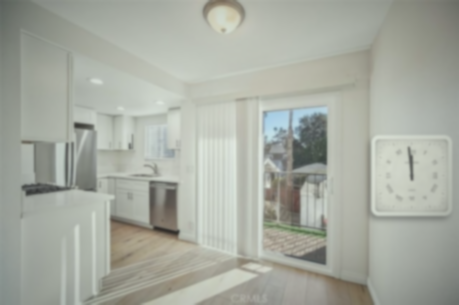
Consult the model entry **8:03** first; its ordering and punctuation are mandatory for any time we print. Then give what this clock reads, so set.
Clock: **11:59**
